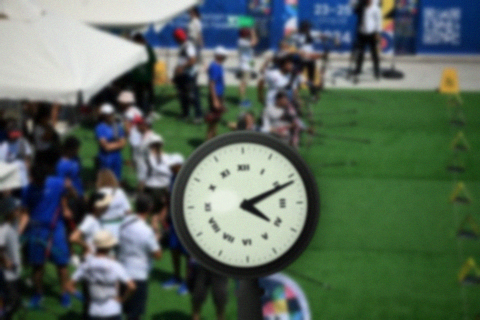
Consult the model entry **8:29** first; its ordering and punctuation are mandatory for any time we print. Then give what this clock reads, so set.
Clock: **4:11**
